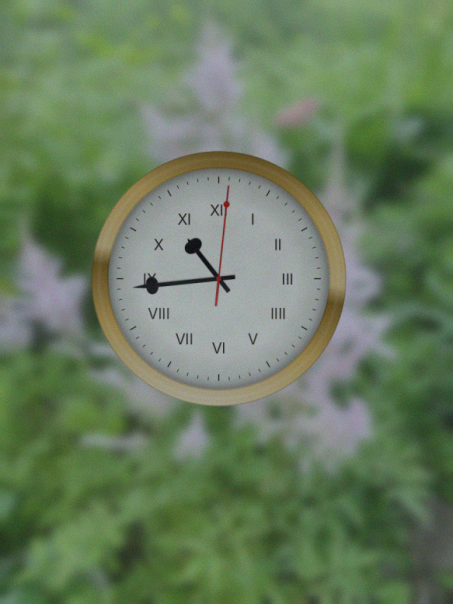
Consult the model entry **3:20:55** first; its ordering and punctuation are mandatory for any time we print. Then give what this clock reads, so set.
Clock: **10:44:01**
